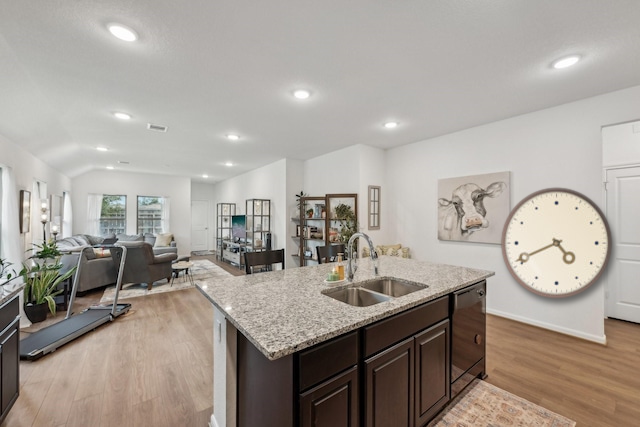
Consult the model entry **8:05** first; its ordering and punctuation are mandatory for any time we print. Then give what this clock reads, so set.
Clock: **4:41**
